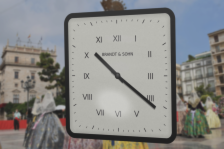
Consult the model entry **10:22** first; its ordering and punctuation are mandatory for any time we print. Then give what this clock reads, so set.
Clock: **10:21**
